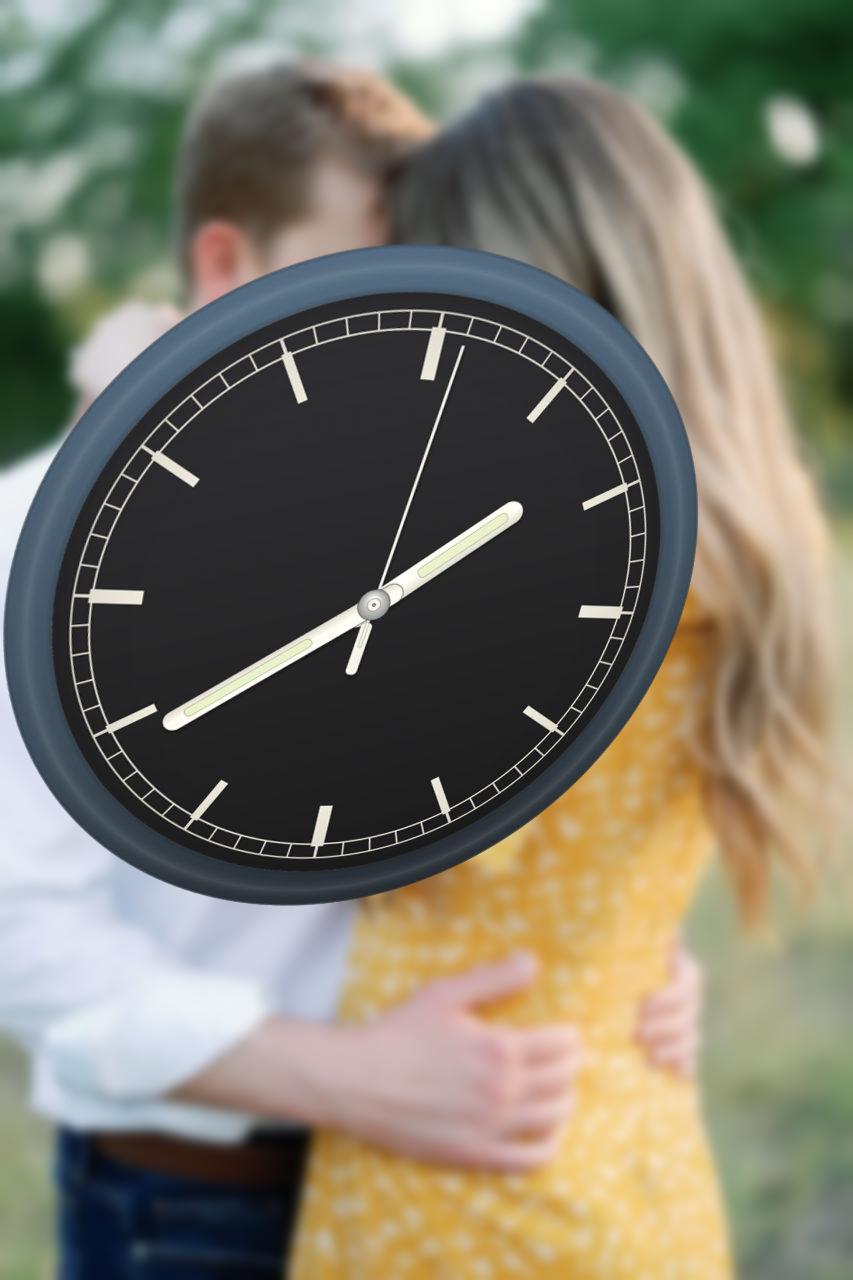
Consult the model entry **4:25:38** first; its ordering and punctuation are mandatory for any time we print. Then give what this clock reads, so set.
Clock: **1:39:01**
